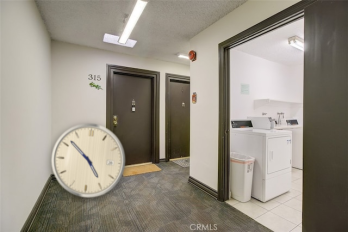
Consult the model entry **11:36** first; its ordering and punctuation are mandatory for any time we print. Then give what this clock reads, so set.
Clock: **4:52**
